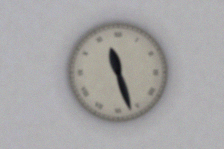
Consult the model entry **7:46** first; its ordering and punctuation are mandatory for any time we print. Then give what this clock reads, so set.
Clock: **11:27**
